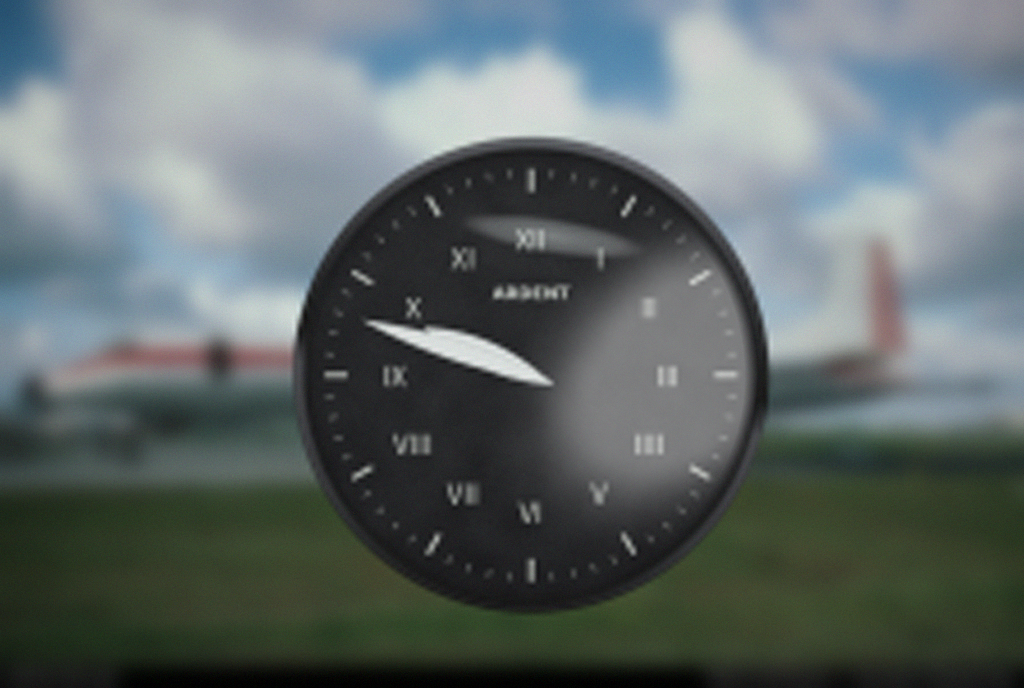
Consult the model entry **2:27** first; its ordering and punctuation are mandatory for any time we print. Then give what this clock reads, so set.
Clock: **9:48**
